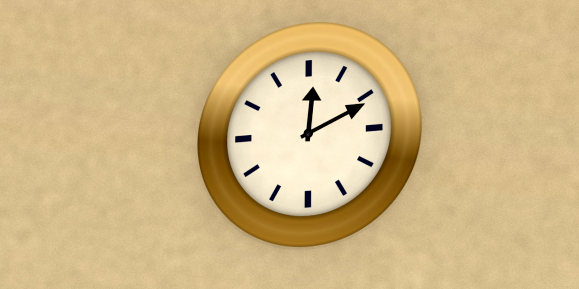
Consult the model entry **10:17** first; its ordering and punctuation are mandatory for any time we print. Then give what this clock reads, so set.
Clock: **12:11**
